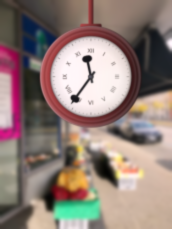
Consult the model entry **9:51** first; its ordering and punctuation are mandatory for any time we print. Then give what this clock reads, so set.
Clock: **11:36**
